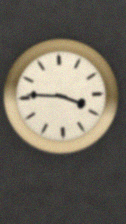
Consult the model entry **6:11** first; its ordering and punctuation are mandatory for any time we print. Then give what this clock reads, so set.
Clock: **3:46**
